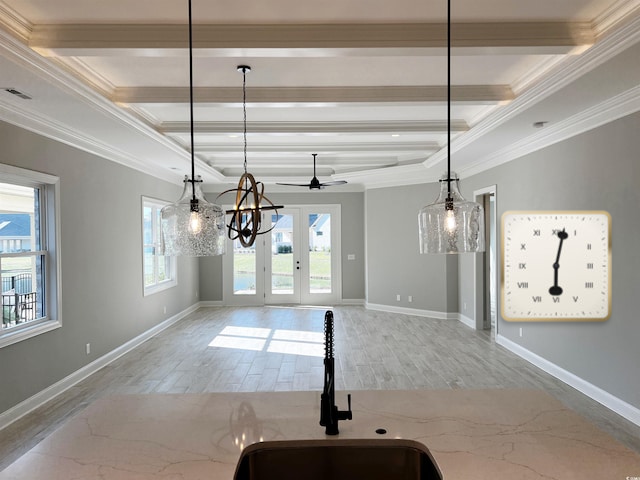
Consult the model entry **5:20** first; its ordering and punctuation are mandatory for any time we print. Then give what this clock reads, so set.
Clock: **6:02**
